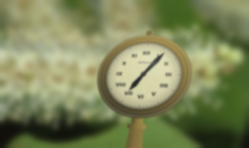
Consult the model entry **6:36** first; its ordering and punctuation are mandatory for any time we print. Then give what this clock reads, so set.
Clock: **7:06**
